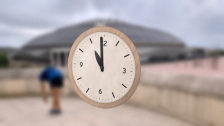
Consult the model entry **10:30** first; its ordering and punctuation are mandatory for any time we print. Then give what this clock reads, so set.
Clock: **10:59**
